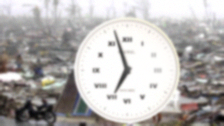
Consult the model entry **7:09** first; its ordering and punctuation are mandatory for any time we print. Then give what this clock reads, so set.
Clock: **6:57**
